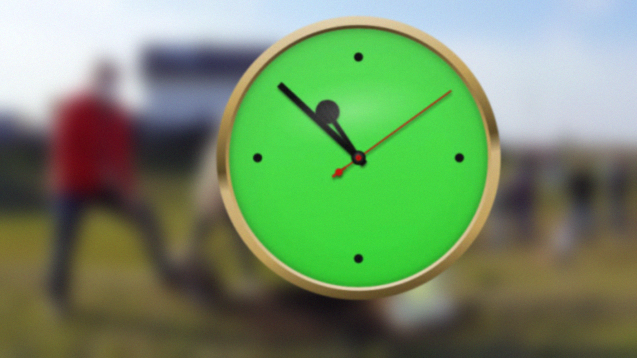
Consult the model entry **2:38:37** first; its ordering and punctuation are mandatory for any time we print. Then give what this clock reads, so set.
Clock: **10:52:09**
